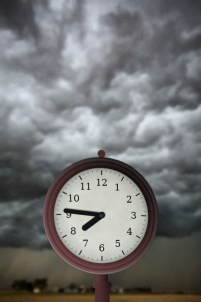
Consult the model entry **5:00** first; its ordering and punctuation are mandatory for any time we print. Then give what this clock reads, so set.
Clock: **7:46**
